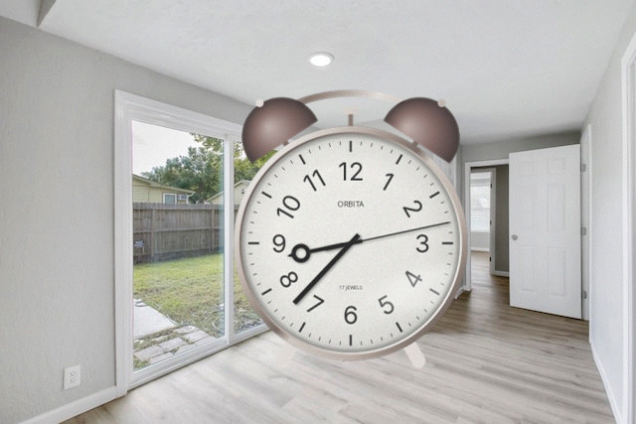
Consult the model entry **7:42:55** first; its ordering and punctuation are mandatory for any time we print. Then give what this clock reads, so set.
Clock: **8:37:13**
